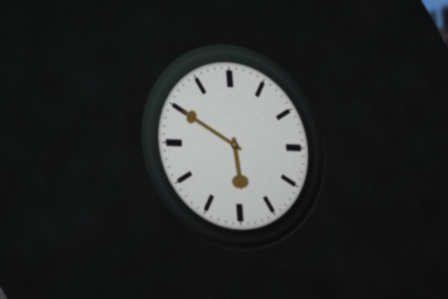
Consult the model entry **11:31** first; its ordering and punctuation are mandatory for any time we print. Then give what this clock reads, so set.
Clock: **5:50**
